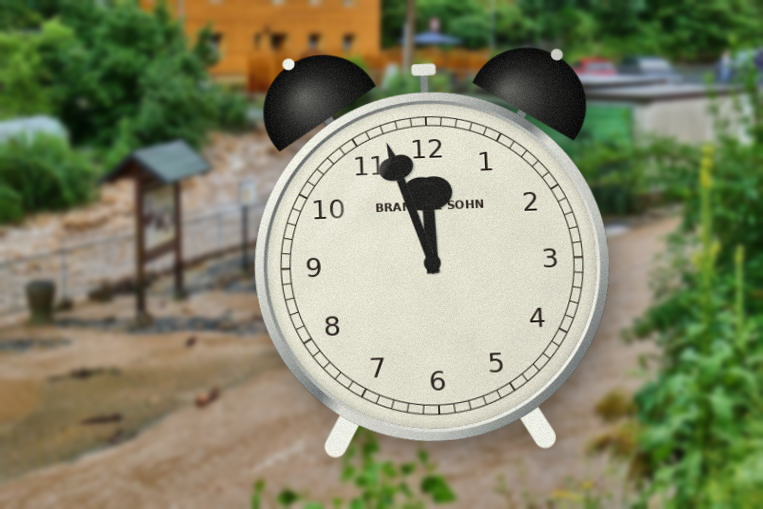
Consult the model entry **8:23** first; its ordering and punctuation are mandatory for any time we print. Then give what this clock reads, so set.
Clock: **11:57**
